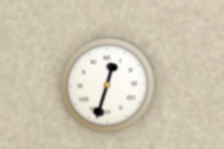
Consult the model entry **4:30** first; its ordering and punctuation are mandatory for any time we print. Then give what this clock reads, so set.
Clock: **12:33**
